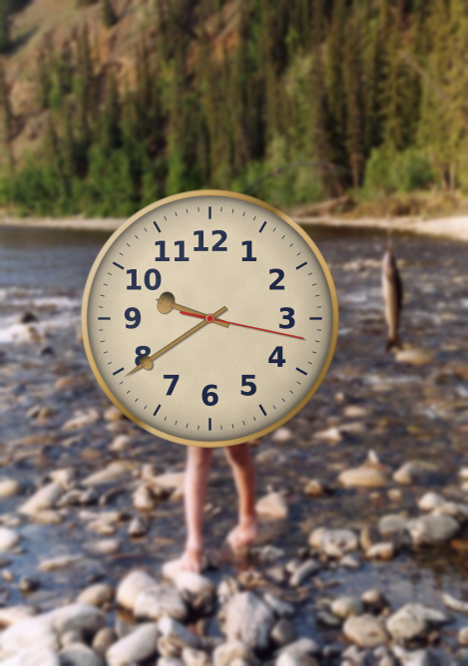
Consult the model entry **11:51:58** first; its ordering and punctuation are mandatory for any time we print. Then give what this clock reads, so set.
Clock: **9:39:17**
